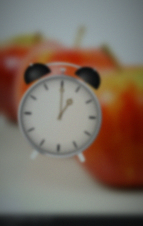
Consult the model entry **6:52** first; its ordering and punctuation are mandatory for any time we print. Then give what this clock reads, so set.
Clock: **1:00**
